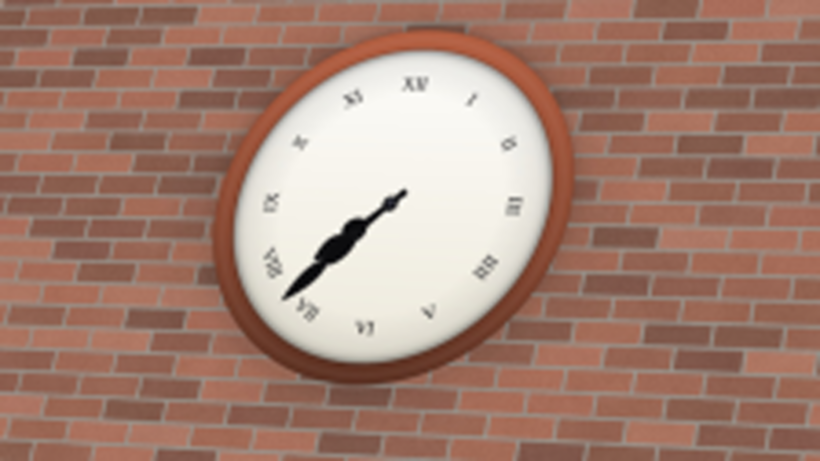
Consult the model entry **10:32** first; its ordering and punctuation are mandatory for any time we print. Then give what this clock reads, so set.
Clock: **7:37**
